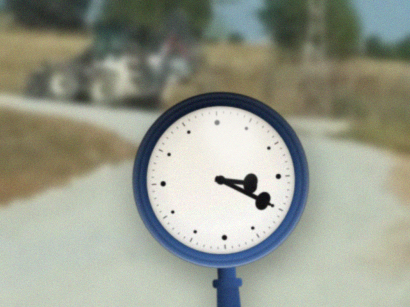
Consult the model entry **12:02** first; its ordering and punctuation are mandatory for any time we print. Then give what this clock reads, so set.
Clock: **3:20**
